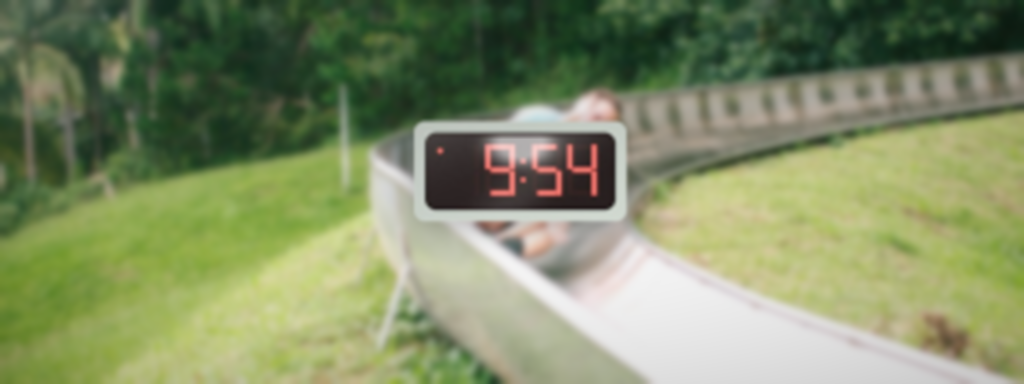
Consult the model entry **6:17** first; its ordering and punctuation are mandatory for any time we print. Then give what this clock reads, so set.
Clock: **9:54**
